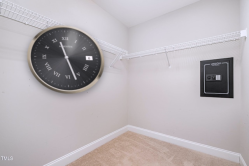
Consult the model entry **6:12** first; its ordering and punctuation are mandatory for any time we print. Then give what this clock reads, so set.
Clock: **11:27**
